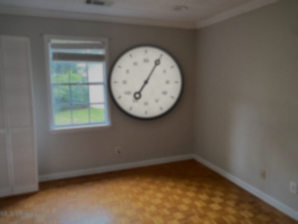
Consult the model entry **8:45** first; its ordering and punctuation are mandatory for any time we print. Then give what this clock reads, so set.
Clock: **7:05**
